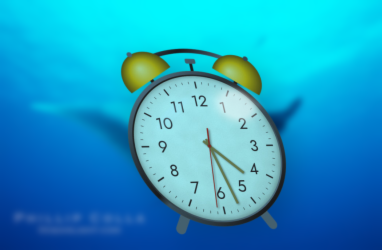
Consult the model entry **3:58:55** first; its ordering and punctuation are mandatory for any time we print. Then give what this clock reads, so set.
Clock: **4:27:31**
